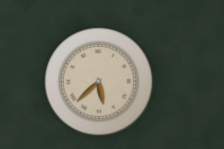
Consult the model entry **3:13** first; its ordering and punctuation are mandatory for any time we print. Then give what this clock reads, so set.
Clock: **5:38**
